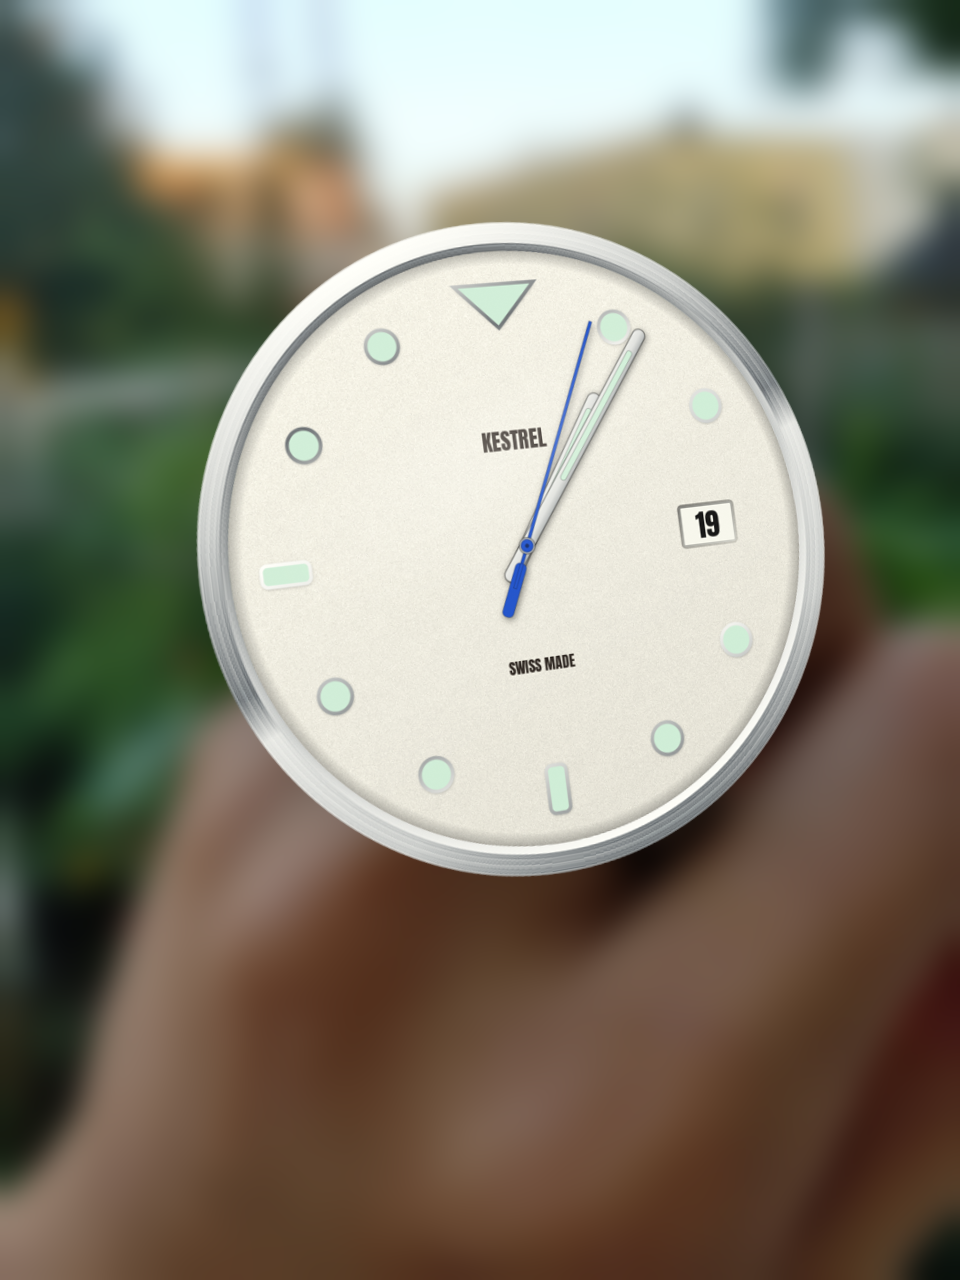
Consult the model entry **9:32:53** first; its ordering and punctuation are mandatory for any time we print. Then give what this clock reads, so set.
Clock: **1:06:04**
